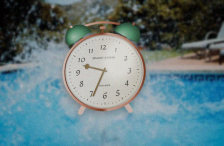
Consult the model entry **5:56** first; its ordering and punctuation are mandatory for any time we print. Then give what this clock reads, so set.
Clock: **9:34**
